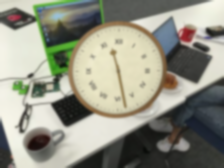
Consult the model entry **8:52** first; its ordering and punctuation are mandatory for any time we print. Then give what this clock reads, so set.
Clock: **11:28**
